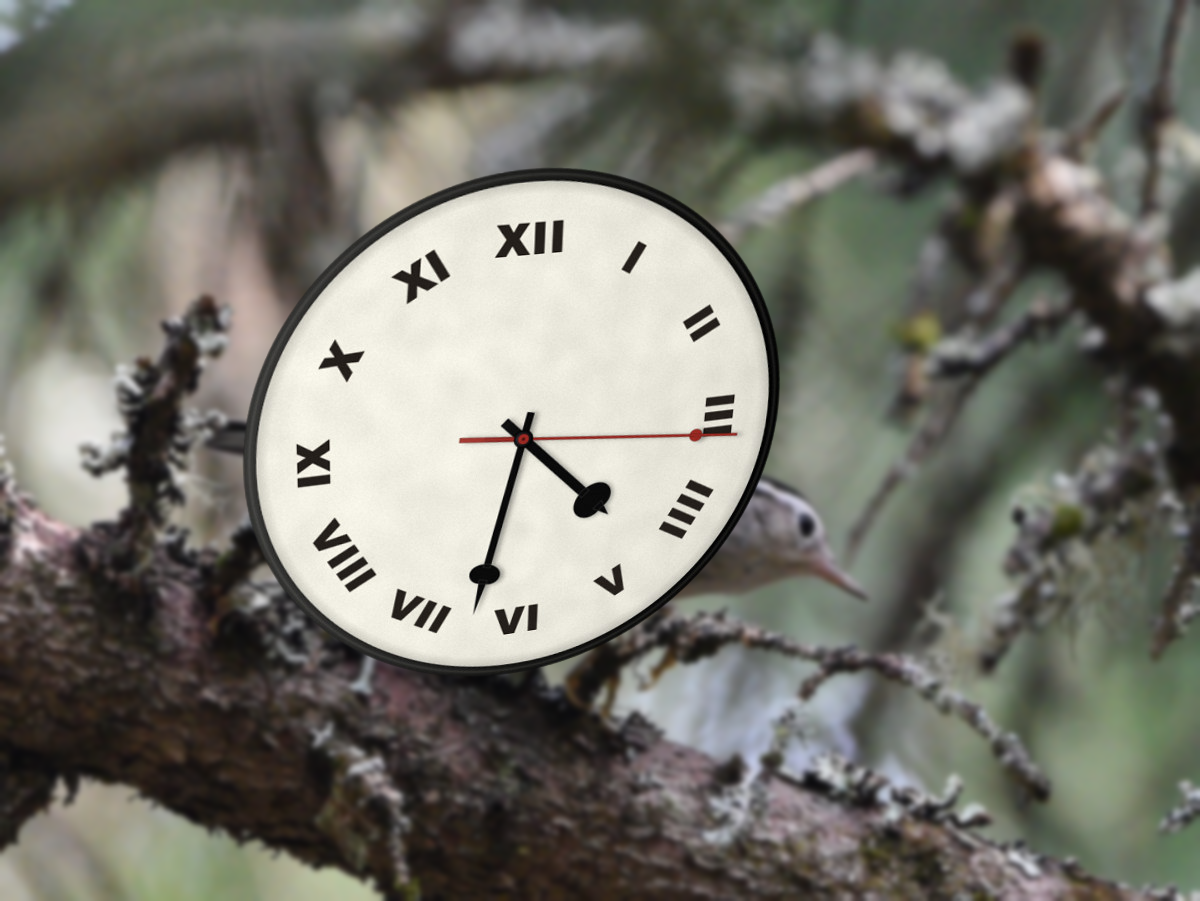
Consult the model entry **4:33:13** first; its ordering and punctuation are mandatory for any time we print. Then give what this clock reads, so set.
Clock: **4:32:16**
